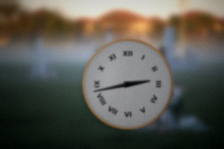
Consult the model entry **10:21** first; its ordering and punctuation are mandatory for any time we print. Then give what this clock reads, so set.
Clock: **2:43**
